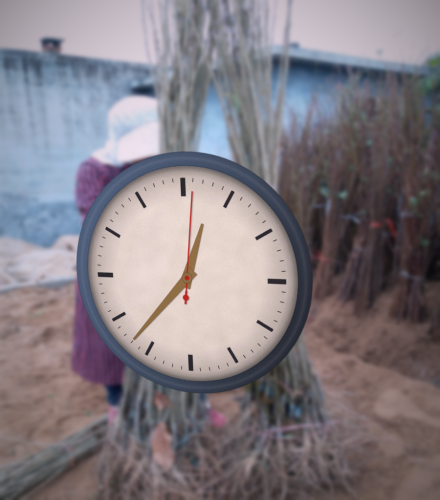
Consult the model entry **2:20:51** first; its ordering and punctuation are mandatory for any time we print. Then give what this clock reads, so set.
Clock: **12:37:01**
